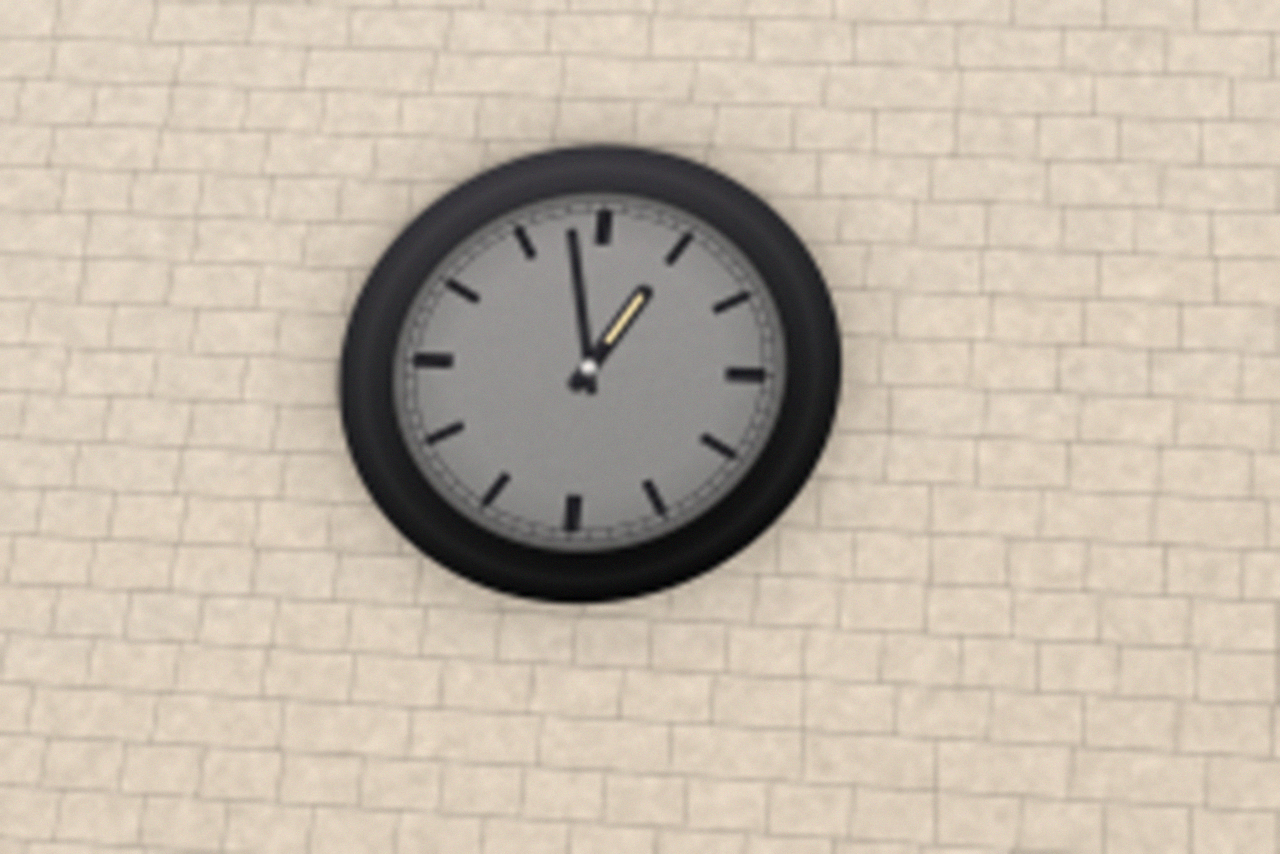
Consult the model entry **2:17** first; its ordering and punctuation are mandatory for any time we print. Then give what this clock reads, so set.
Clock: **12:58**
